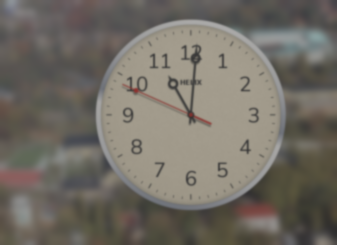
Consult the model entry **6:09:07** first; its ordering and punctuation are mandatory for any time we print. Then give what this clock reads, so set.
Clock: **11:00:49**
